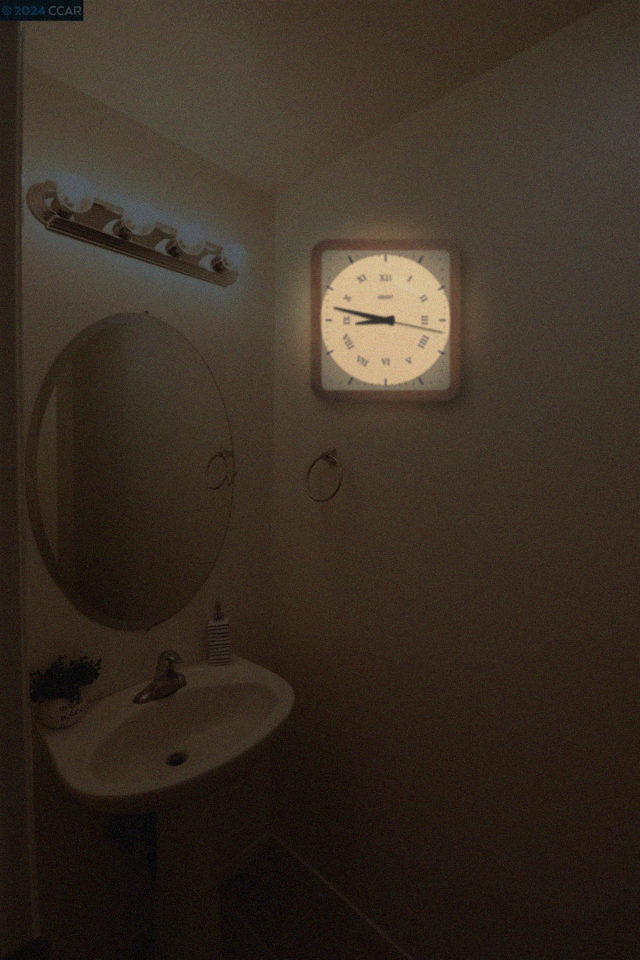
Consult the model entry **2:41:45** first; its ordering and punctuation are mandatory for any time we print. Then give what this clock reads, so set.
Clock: **8:47:17**
